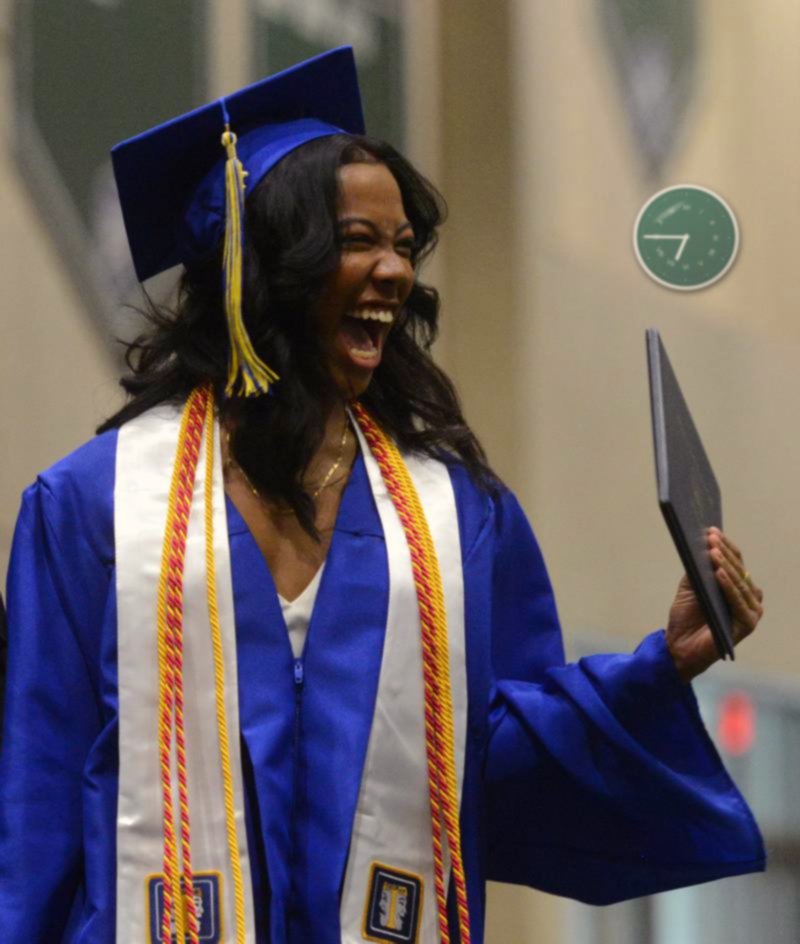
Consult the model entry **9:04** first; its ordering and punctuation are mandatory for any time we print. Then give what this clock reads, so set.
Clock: **6:45**
